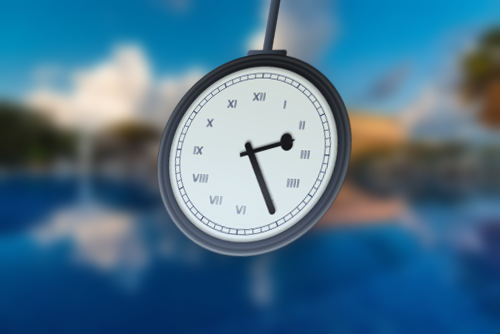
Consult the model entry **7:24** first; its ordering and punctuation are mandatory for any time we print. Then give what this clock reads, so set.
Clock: **2:25**
